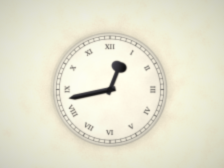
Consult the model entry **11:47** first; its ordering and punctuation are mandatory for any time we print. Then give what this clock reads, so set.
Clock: **12:43**
